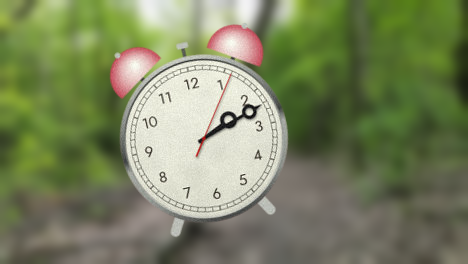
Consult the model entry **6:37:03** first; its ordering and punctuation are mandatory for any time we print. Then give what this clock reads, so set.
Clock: **2:12:06**
